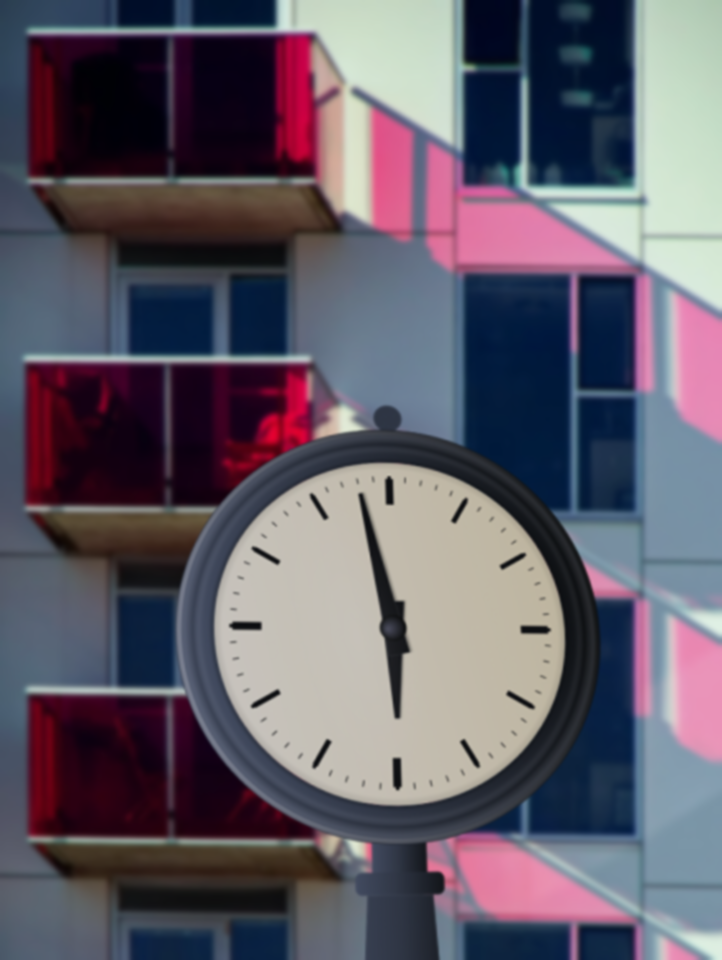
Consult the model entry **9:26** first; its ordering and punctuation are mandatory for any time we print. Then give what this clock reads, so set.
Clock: **5:58**
